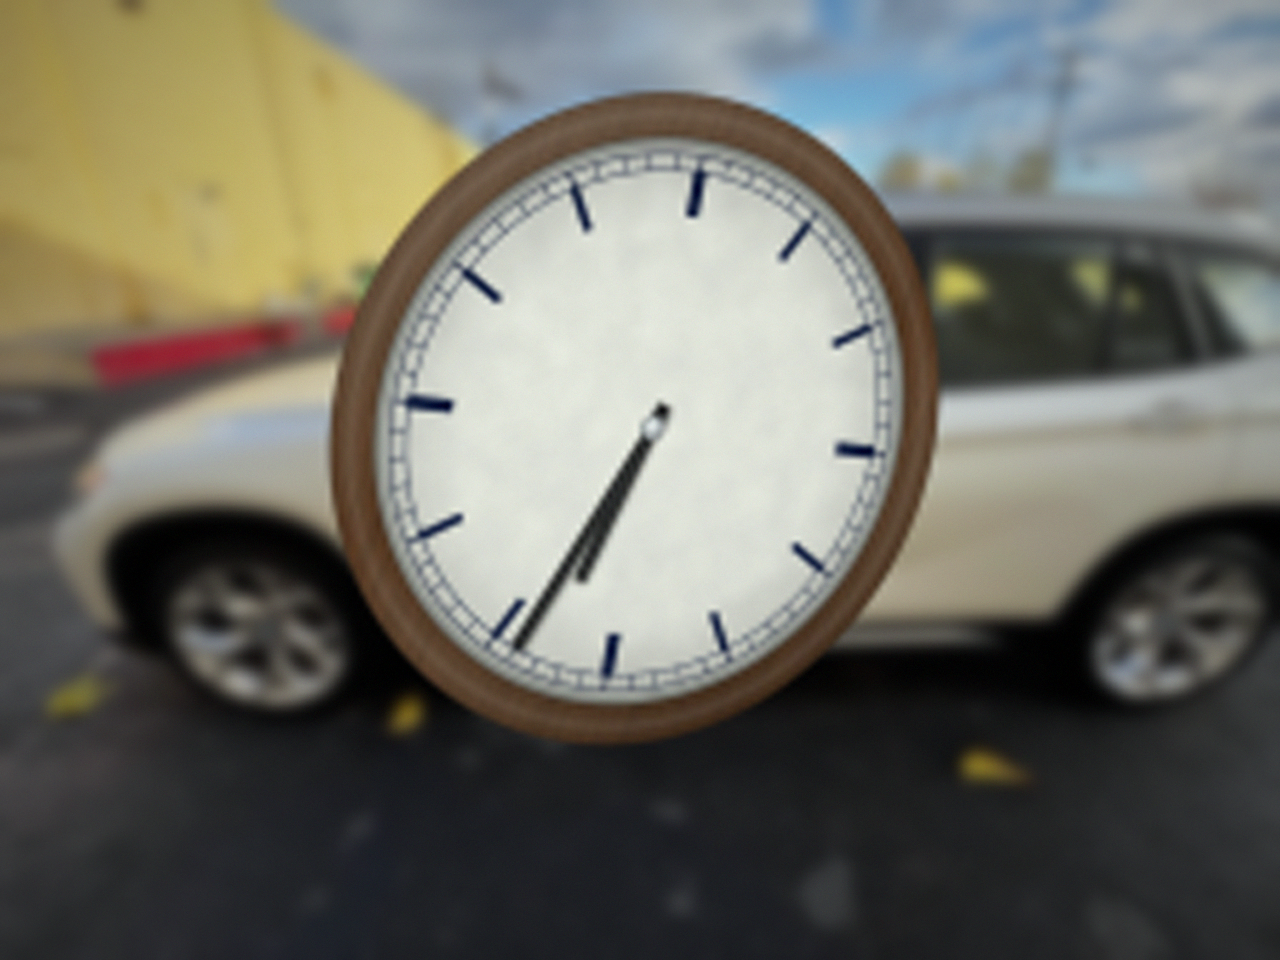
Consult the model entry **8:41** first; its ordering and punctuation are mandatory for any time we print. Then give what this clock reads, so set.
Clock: **6:34**
